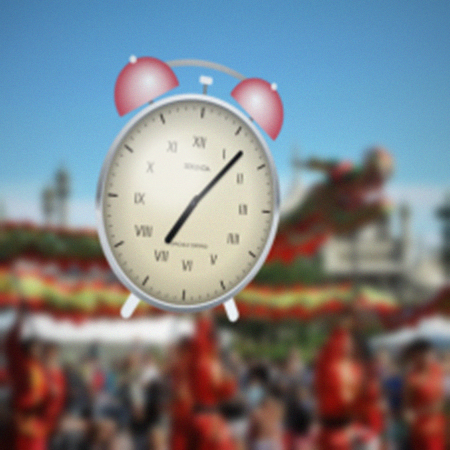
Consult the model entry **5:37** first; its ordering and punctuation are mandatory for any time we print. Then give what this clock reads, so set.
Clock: **7:07**
